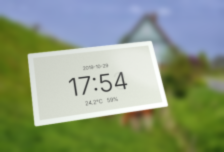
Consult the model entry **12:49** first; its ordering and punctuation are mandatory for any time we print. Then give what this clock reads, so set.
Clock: **17:54**
